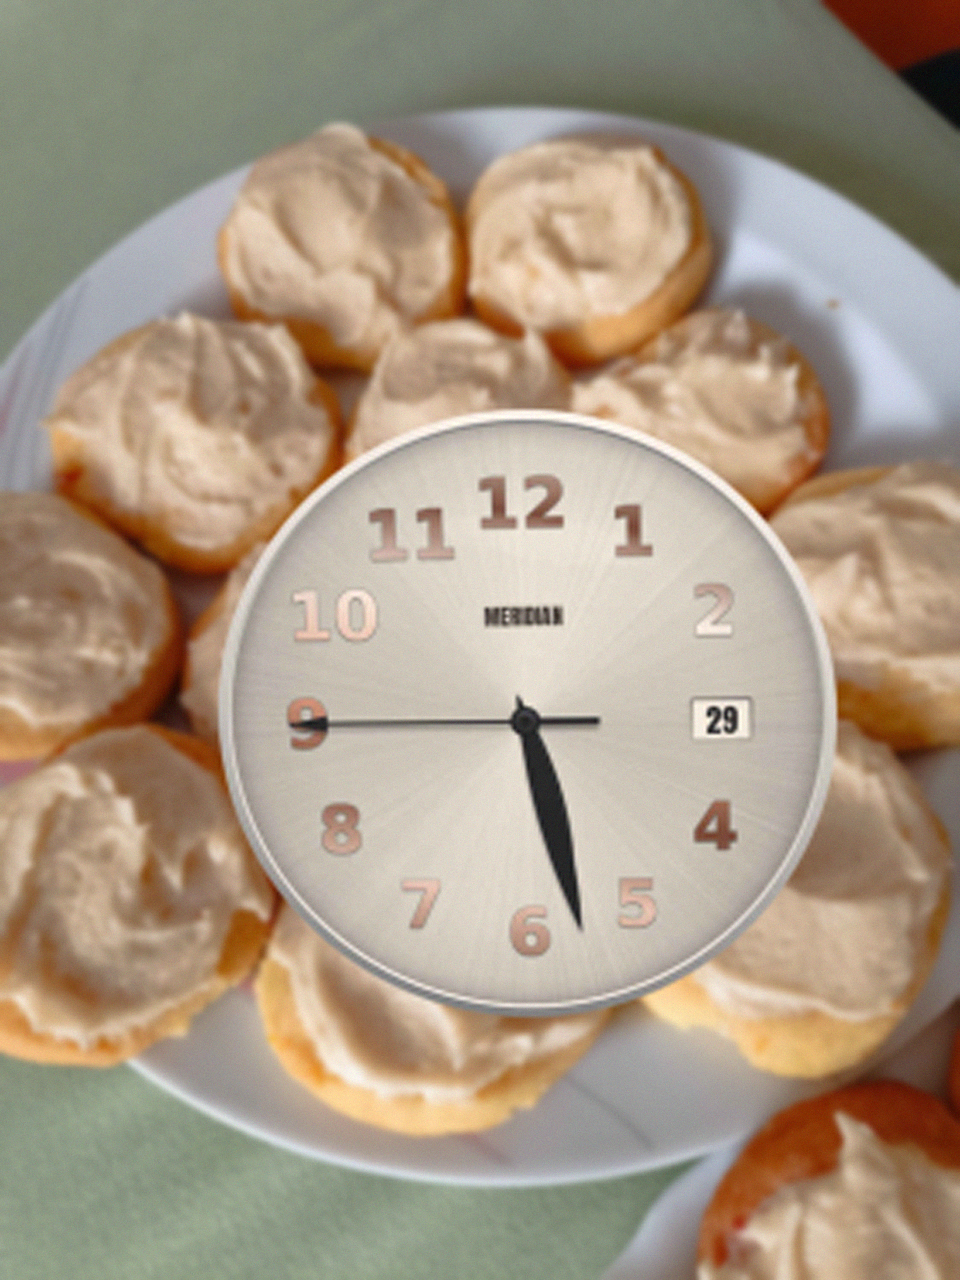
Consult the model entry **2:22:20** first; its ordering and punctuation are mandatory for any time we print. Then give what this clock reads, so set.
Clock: **5:27:45**
